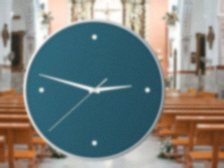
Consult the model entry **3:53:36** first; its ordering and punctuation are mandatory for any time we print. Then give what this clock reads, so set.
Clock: **2:47:38**
